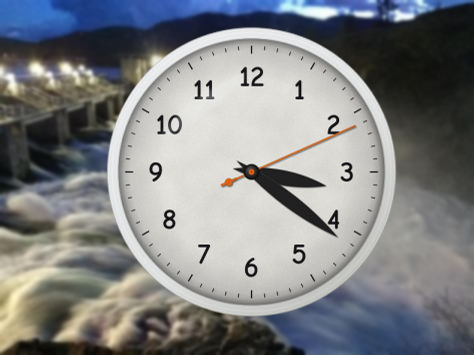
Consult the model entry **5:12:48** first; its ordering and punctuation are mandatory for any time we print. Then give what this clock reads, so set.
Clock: **3:21:11**
